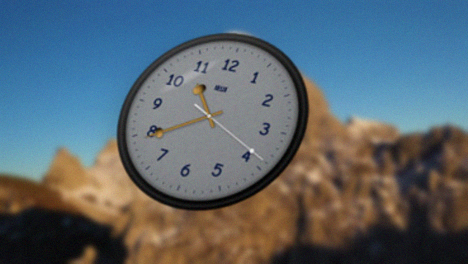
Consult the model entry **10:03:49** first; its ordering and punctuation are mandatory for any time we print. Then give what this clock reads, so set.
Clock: **10:39:19**
